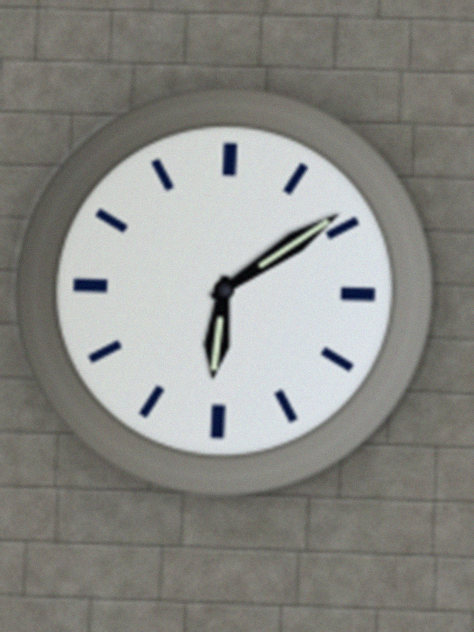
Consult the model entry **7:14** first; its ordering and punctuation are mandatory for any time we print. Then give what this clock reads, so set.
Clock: **6:09**
